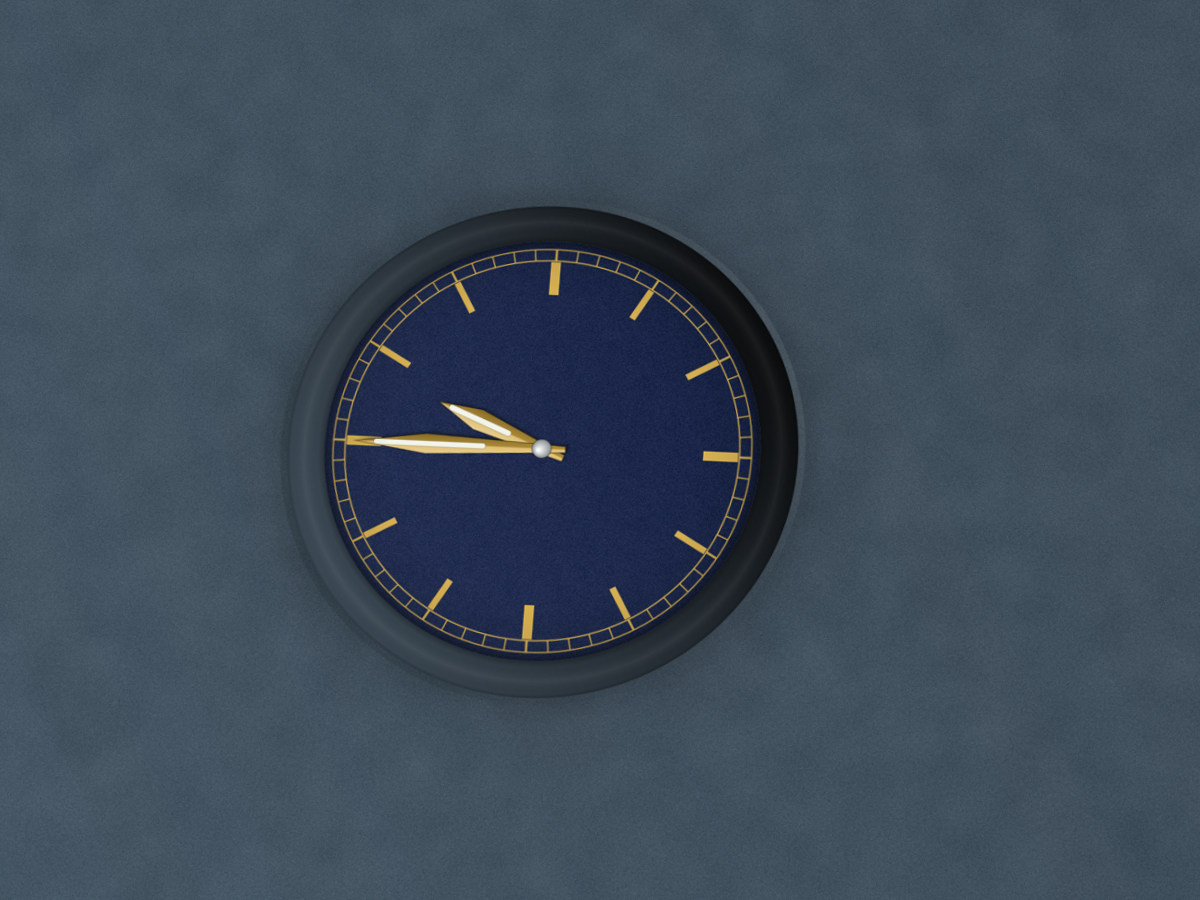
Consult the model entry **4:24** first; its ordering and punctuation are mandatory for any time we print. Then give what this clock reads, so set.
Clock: **9:45**
